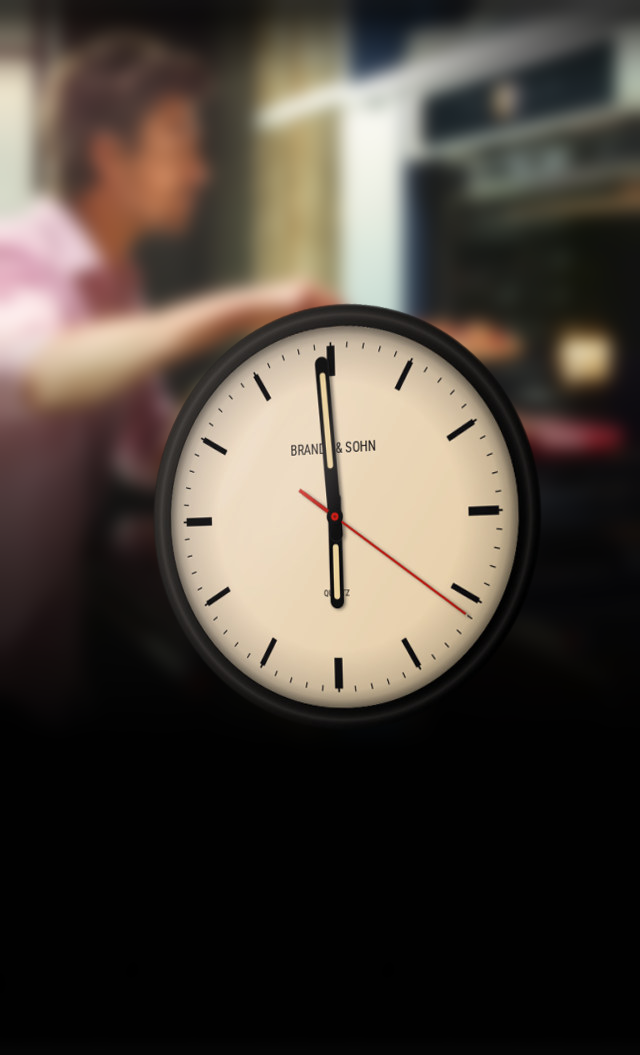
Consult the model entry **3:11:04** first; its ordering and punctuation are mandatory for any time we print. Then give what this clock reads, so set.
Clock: **5:59:21**
